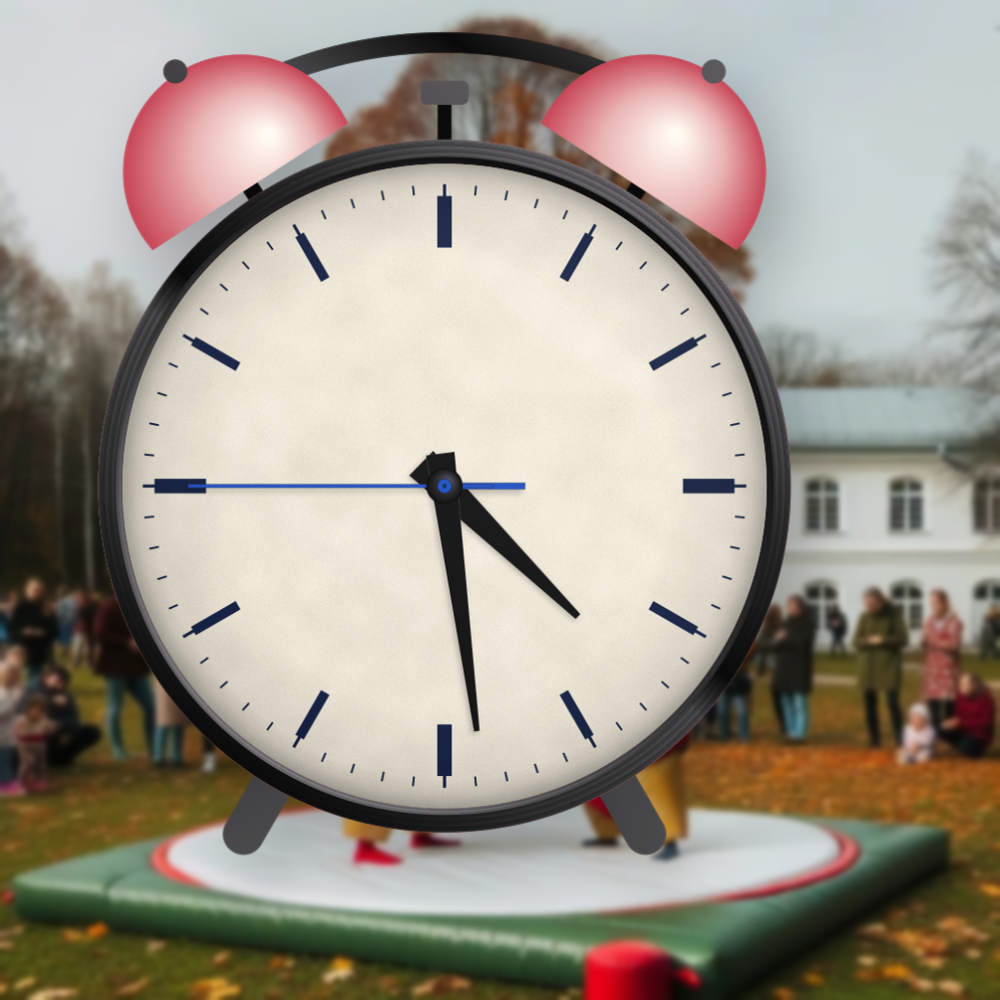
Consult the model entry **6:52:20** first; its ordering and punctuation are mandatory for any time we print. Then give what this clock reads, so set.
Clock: **4:28:45**
